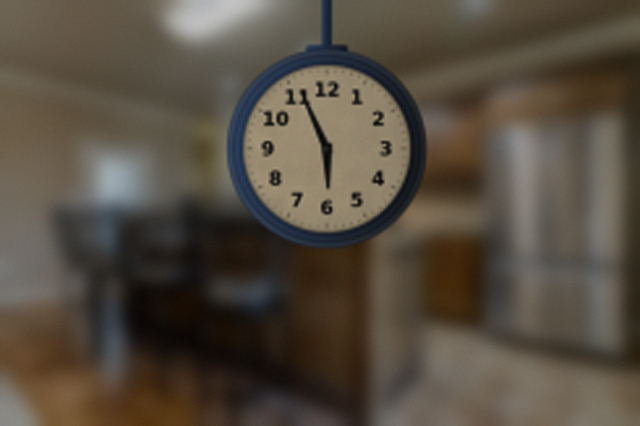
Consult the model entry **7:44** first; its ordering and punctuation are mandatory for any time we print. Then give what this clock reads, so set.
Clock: **5:56**
